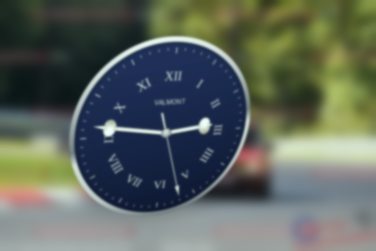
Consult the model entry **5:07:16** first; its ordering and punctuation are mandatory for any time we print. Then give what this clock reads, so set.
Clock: **2:46:27**
